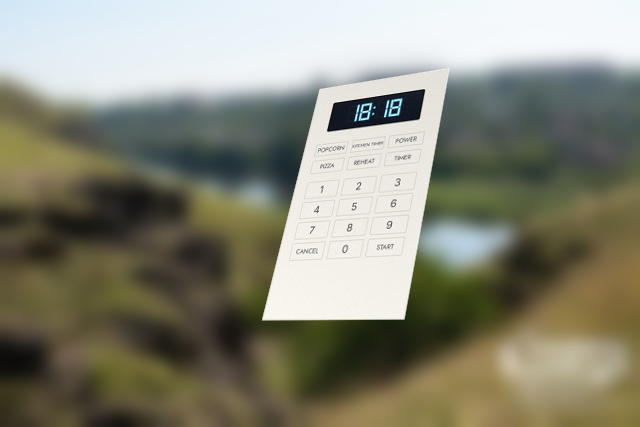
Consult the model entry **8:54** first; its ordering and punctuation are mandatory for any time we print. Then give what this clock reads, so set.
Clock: **18:18**
